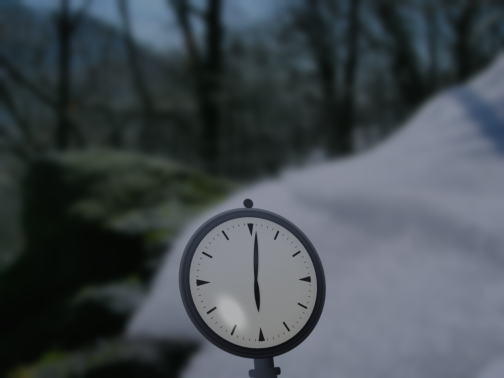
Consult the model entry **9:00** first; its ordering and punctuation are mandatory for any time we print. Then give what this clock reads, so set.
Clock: **6:01**
